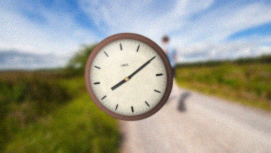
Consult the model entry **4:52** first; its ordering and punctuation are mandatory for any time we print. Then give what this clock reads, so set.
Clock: **8:10**
